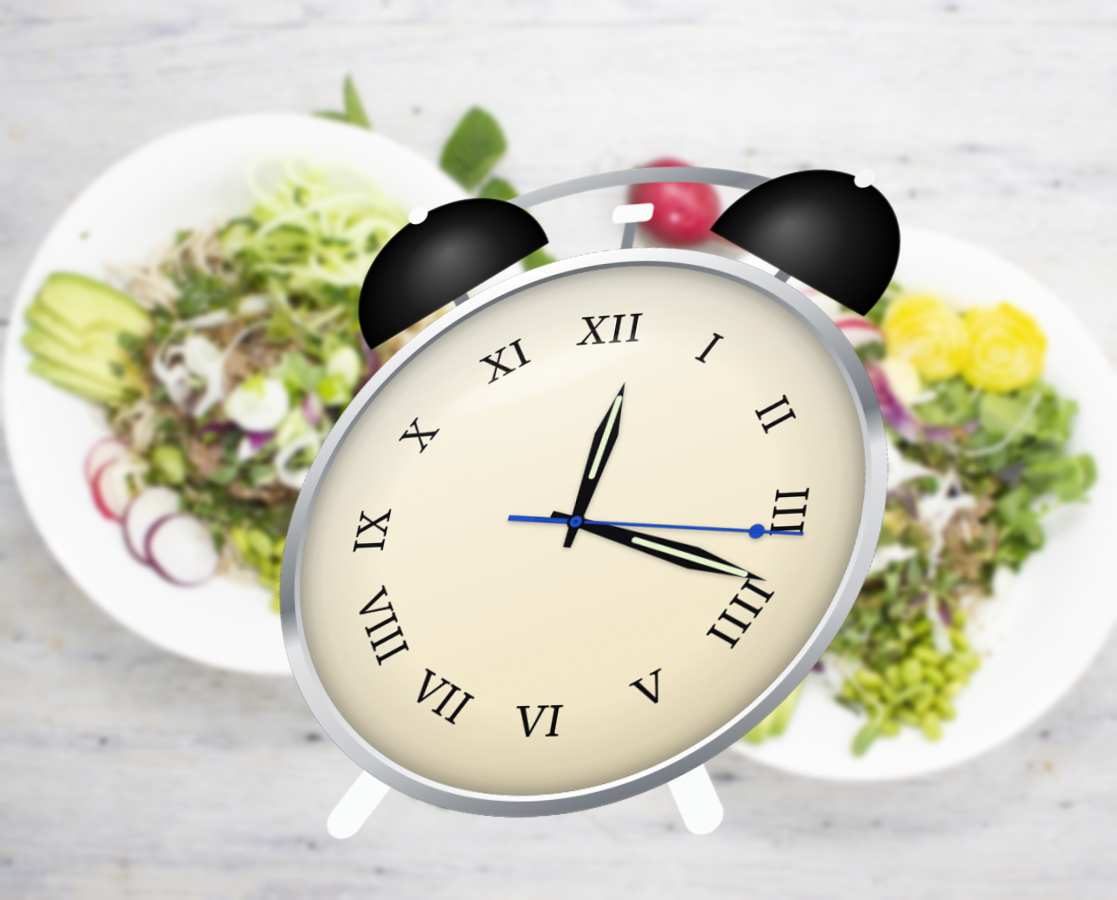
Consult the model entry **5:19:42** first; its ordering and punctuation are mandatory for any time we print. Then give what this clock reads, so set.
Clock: **12:18:16**
